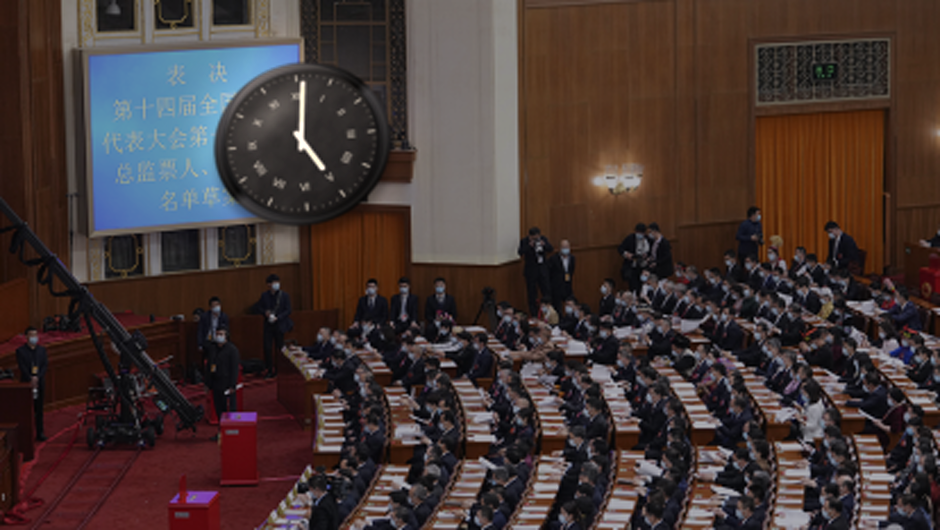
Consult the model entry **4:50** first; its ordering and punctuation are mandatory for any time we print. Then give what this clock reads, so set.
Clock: **5:01**
